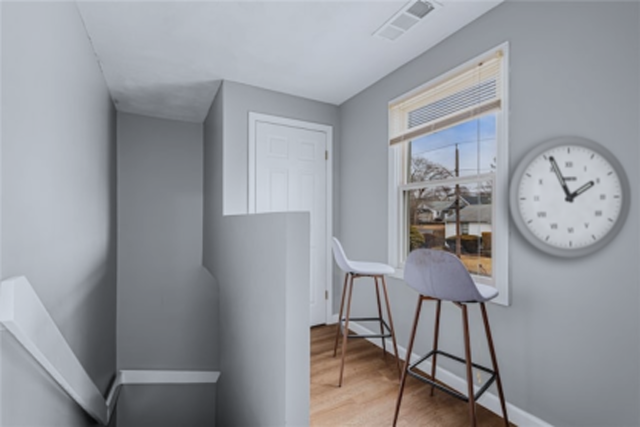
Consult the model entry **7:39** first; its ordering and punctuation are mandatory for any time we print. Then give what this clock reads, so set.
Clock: **1:56**
